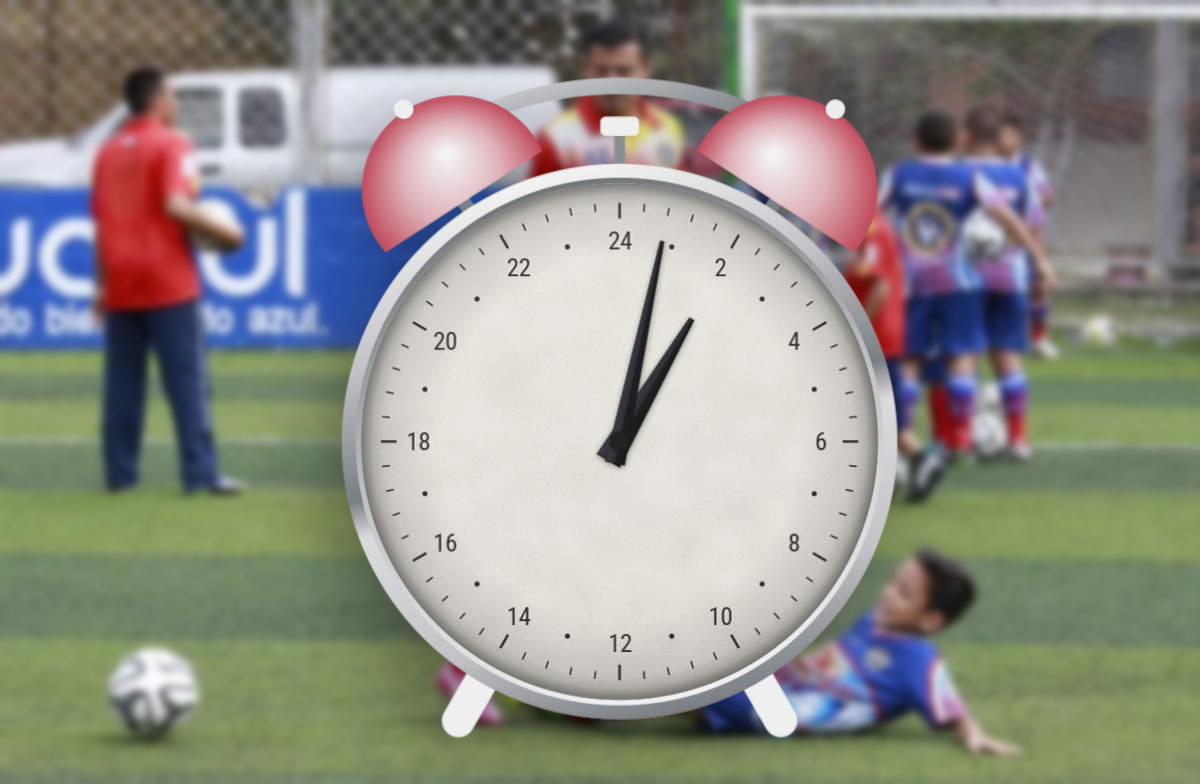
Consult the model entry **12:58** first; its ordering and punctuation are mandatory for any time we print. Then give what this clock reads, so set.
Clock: **2:02**
